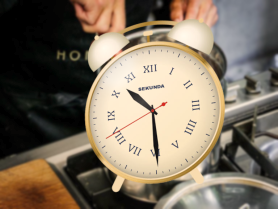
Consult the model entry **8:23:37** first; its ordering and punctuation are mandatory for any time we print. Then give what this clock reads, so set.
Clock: **10:29:41**
